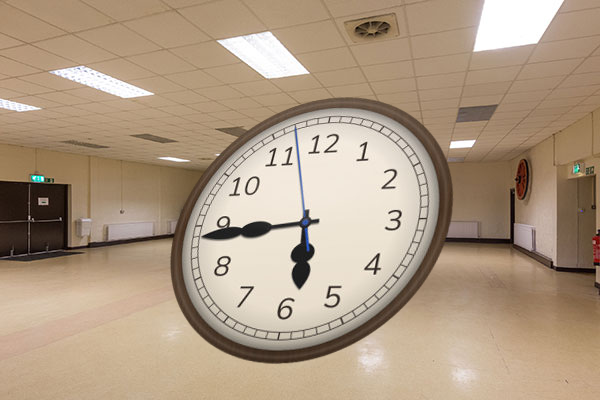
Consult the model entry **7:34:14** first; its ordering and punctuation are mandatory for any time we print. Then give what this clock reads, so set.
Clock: **5:43:57**
